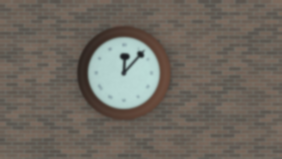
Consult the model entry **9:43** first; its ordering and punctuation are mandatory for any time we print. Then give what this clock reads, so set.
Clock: **12:07**
